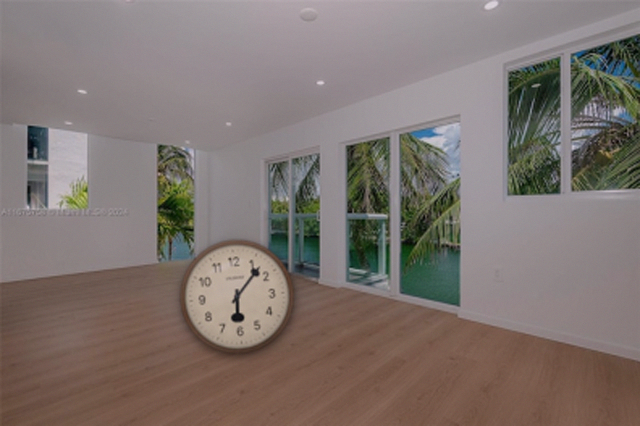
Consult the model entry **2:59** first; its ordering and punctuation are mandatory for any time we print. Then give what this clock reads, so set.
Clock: **6:07**
